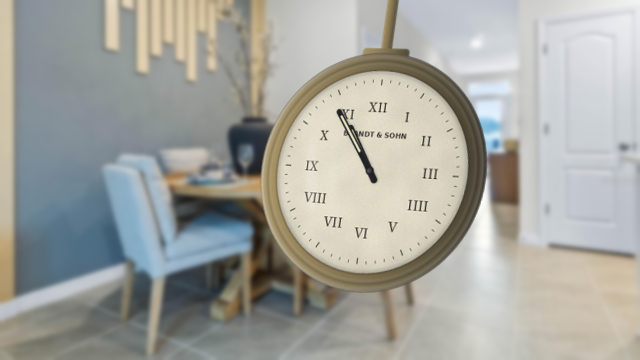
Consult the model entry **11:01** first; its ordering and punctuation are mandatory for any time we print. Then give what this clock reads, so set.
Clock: **10:54**
